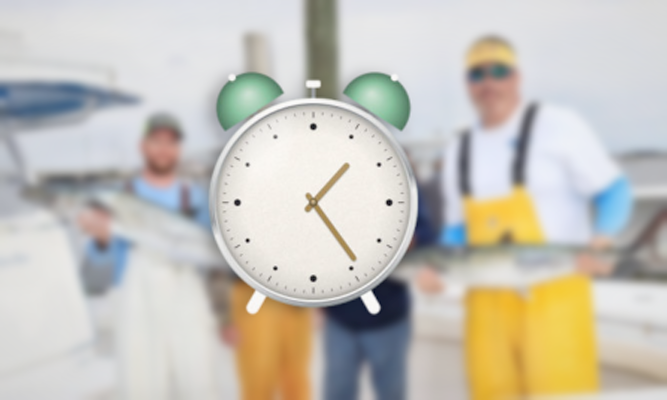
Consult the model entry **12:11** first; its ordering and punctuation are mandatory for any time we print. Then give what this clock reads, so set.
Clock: **1:24**
